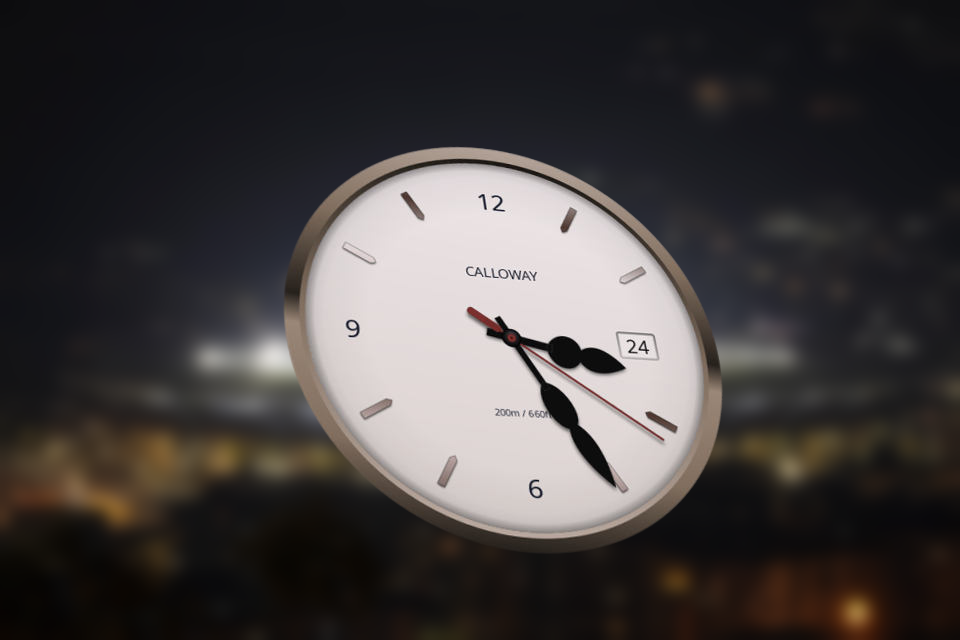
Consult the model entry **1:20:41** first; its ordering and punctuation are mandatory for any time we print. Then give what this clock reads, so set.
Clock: **3:25:21**
